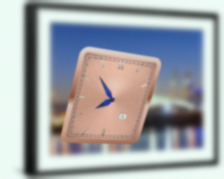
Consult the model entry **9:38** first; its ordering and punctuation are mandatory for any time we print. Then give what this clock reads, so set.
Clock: **7:53**
